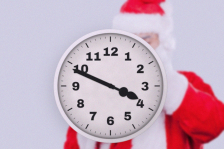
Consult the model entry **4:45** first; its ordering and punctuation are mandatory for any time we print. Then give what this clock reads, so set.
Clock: **3:49**
